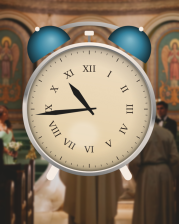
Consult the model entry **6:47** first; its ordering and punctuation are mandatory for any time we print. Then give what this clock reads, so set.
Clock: **10:44**
